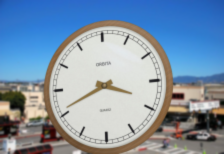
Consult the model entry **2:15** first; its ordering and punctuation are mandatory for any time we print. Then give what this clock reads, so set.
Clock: **3:41**
